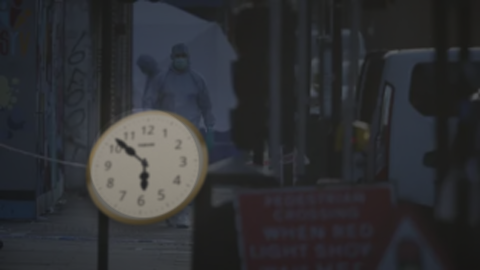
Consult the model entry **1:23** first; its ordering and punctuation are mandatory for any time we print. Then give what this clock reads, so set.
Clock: **5:52**
